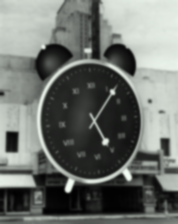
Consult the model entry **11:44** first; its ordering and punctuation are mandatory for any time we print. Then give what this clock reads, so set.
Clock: **5:07**
